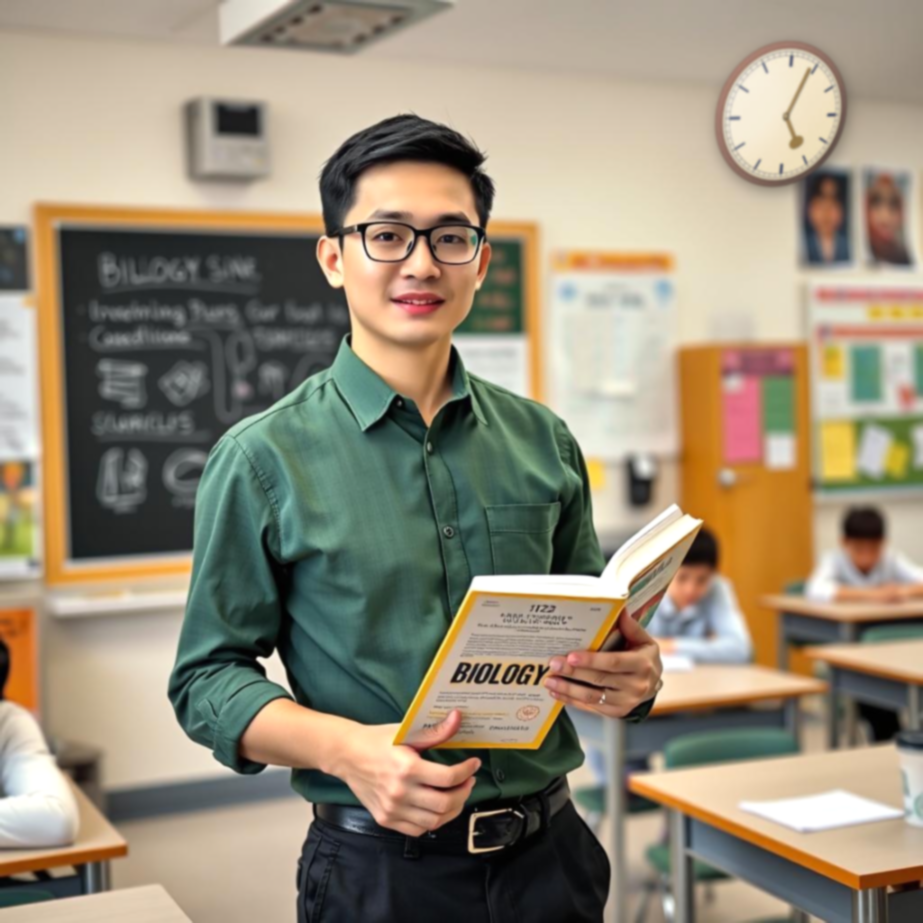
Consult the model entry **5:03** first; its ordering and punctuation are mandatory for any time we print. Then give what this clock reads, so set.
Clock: **5:04**
